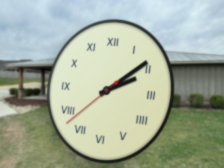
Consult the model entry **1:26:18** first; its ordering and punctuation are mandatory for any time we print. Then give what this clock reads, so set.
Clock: **2:08:38**
